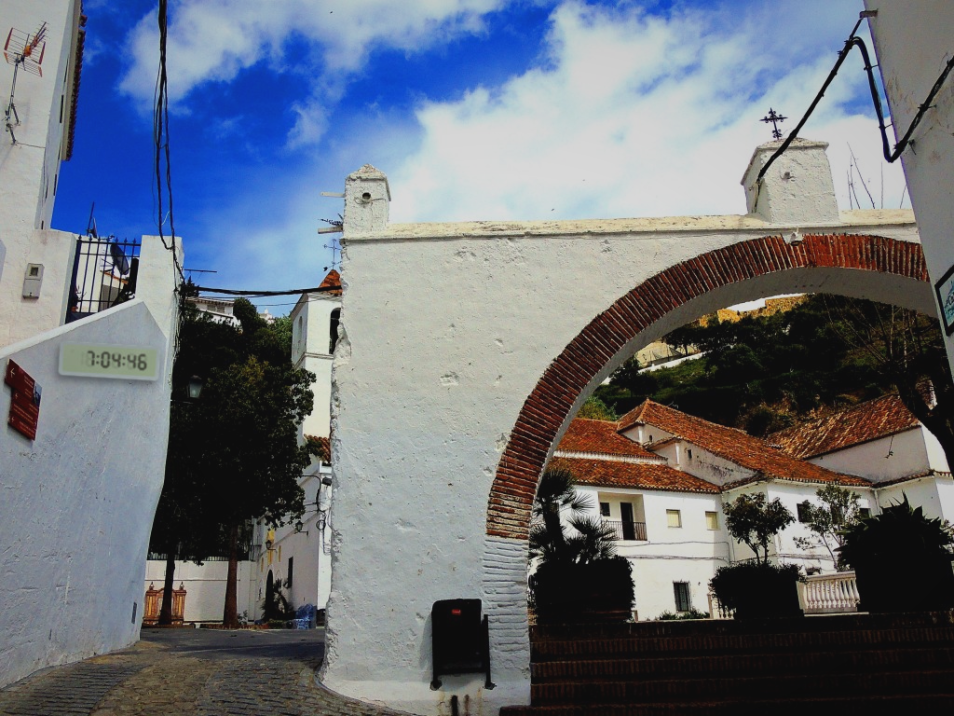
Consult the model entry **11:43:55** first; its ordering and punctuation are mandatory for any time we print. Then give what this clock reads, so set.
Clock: **7:04:46**
